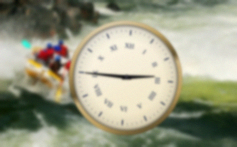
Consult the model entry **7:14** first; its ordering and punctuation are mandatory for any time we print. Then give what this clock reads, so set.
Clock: **2:45**
